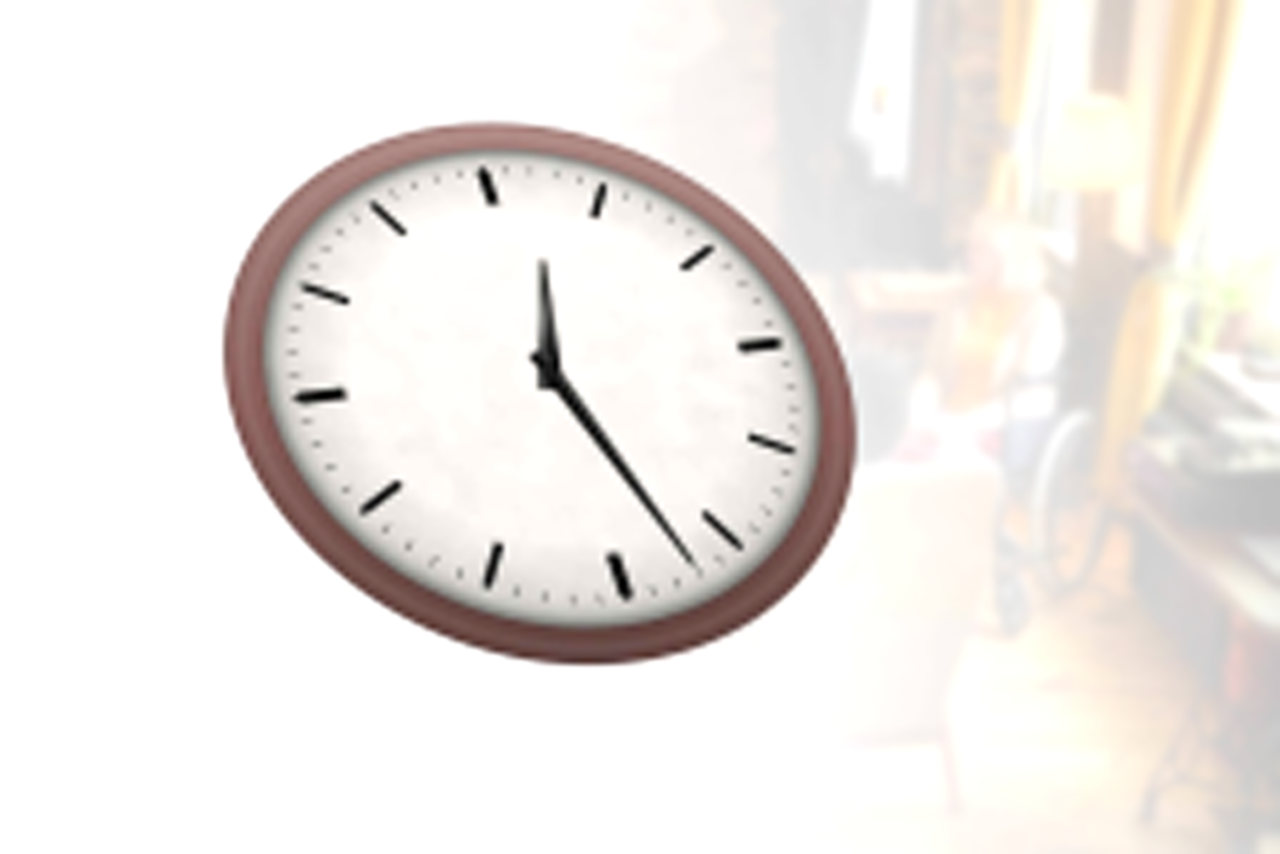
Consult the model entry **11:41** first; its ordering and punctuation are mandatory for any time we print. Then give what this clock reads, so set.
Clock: **12:27**
